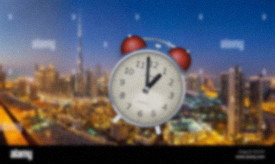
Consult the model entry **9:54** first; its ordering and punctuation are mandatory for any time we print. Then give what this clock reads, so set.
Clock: **12:58**
